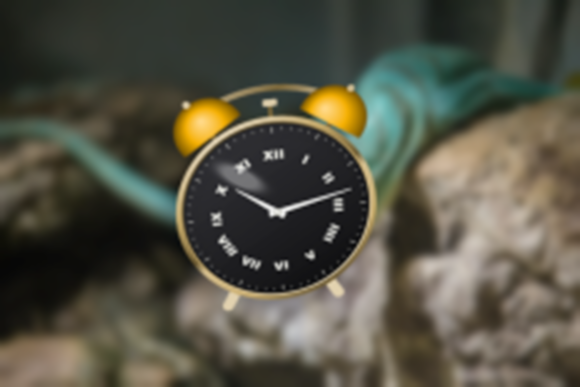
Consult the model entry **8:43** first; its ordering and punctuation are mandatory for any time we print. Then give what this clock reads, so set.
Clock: **10:13**
